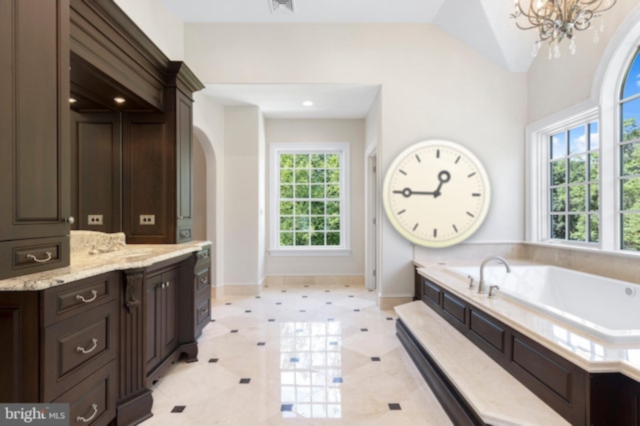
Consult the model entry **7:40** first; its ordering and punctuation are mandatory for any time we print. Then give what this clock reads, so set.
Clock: **12:45**
